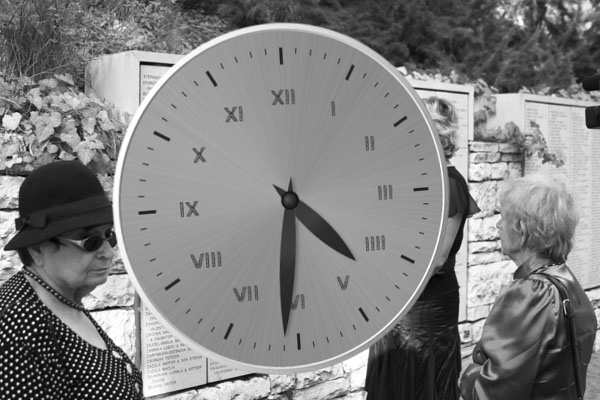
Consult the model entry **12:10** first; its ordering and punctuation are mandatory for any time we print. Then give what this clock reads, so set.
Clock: **4:31**
